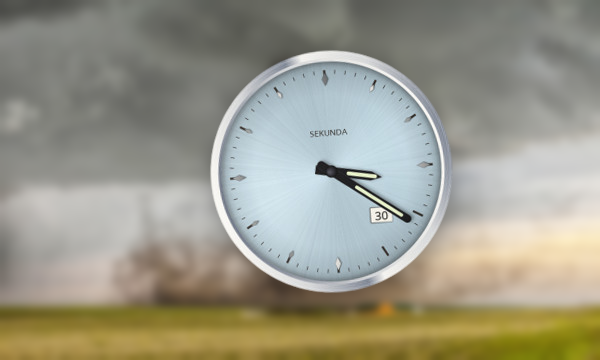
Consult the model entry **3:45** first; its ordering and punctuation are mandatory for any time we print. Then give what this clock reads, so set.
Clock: **3:21**
